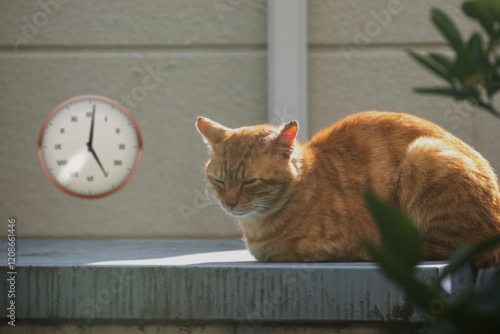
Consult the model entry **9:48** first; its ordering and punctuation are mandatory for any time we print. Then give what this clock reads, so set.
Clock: **5:01**
